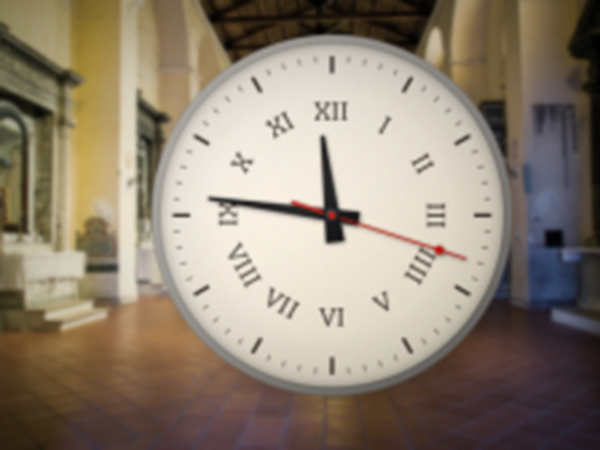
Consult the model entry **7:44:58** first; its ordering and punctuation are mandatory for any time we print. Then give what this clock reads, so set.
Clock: **11:46:18**
